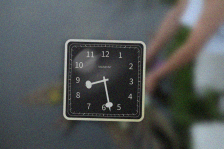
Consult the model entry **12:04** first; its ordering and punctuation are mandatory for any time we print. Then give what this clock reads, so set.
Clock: **8:28**
